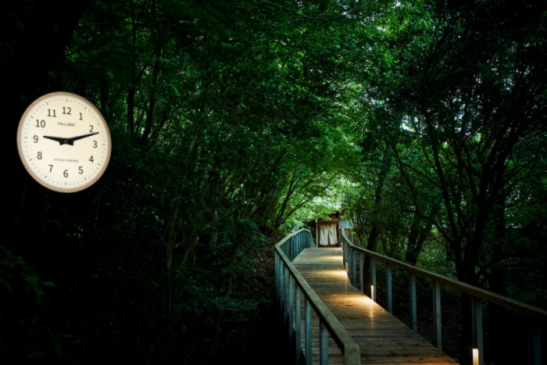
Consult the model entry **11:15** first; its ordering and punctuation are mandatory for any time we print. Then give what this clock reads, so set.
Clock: **9:12**
